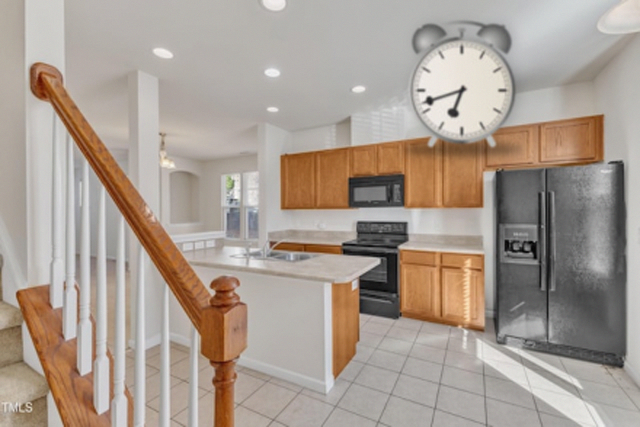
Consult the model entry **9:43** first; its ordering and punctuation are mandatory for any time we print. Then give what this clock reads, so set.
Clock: **6:42**
